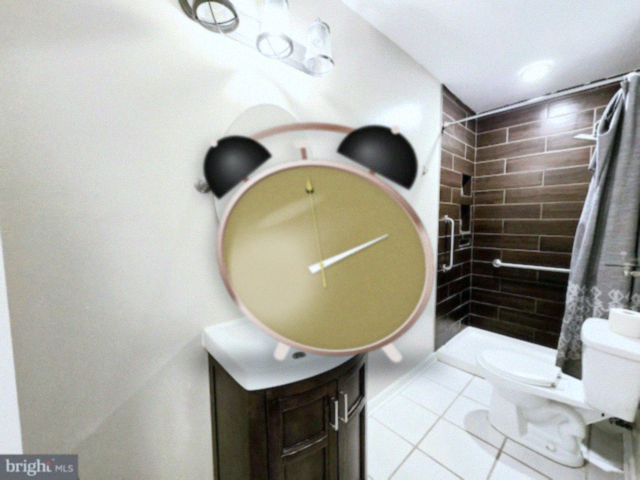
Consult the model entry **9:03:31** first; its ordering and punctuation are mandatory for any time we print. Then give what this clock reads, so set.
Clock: **2:11:00**
